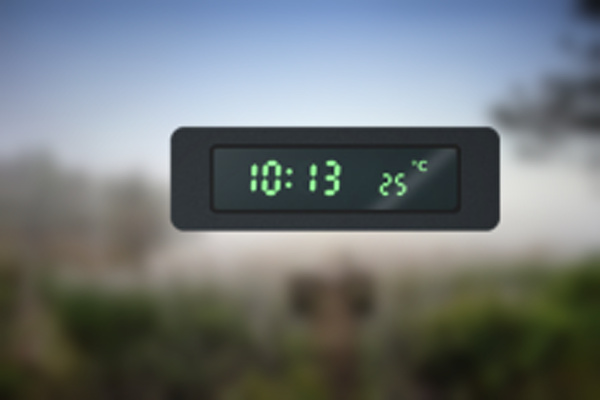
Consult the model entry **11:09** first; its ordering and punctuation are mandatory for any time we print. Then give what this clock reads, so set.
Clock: **10:13**
